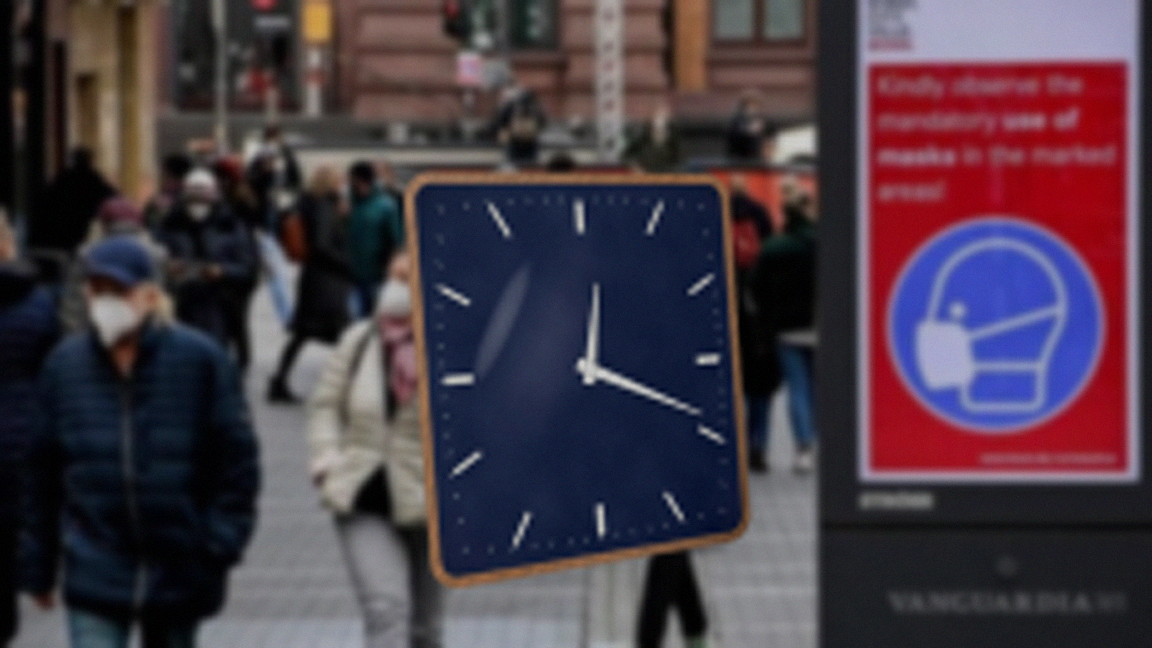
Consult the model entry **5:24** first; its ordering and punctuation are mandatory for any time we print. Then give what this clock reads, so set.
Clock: **12:19**
